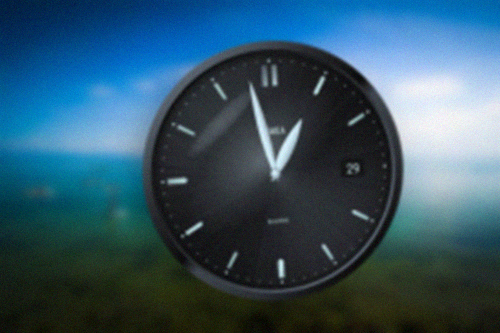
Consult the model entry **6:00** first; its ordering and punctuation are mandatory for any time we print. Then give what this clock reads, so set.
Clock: **12:58**
